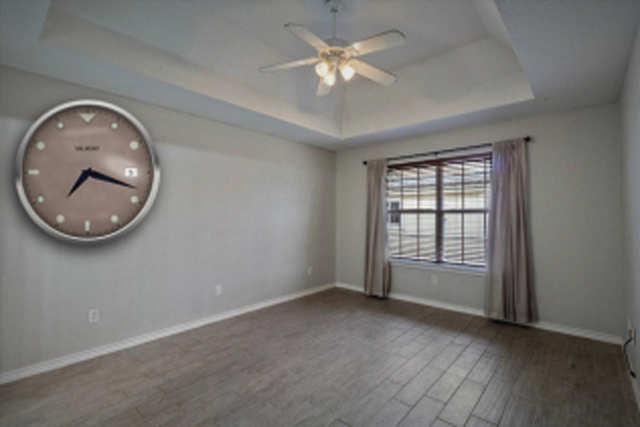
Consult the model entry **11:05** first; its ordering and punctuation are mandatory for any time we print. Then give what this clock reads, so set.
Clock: **7:18**
